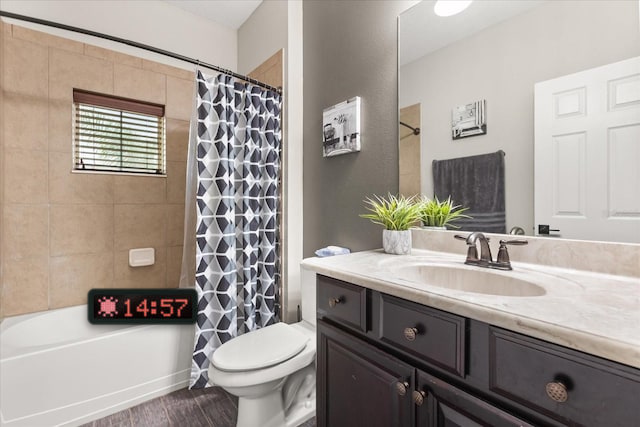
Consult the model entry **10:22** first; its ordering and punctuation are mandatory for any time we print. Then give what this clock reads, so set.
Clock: **14:57**
